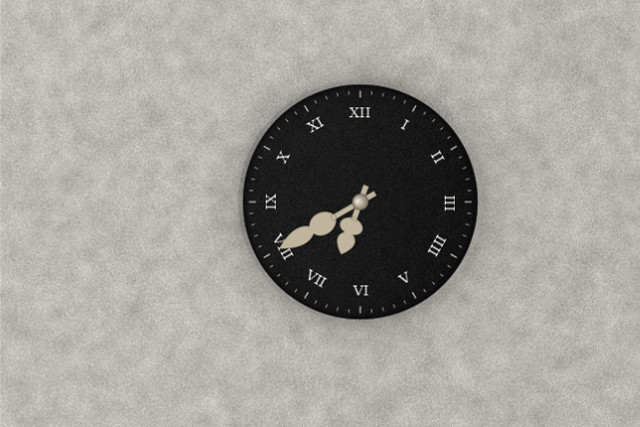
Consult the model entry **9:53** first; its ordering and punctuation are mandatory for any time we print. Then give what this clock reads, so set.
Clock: **6:40**
